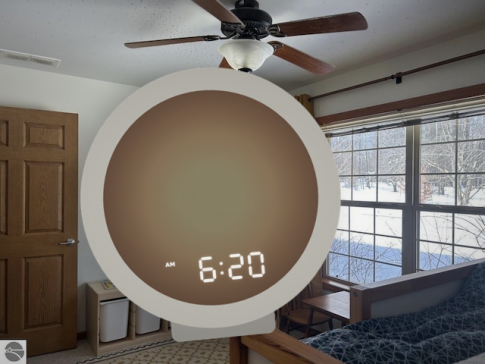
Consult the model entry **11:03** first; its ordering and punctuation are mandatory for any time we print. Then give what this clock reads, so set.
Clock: **6:20**
